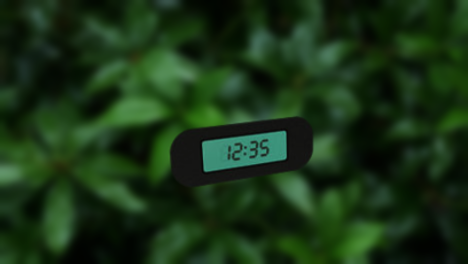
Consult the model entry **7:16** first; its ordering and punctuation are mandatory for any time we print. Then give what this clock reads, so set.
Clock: **12:35**
